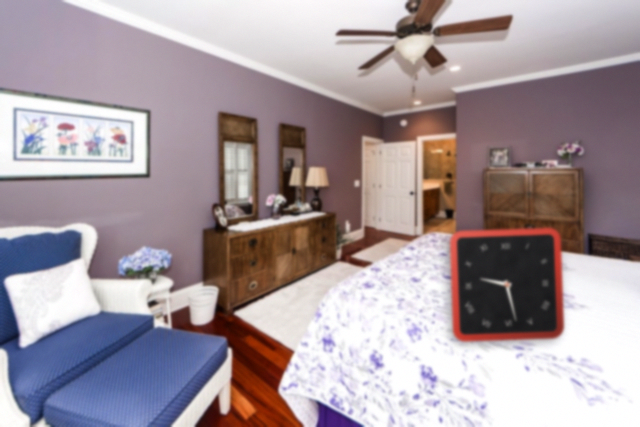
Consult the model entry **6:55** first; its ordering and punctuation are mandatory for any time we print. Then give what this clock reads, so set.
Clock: **9:28**
